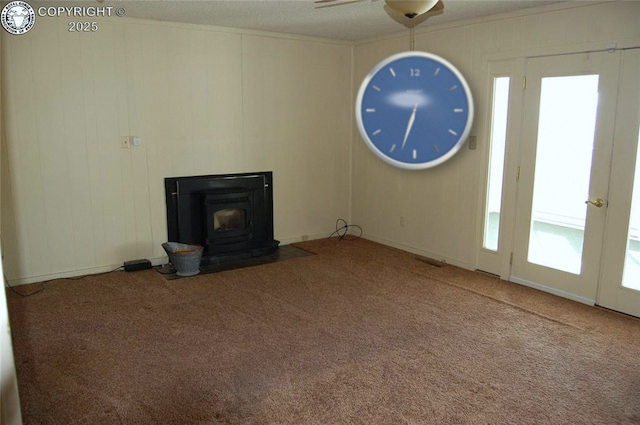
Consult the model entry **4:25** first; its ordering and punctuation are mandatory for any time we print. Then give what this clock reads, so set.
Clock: **6:33**
